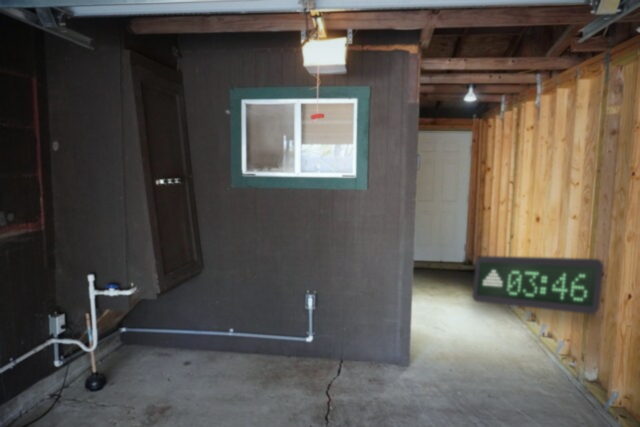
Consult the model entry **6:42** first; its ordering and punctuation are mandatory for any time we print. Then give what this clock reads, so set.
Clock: **3:46**
